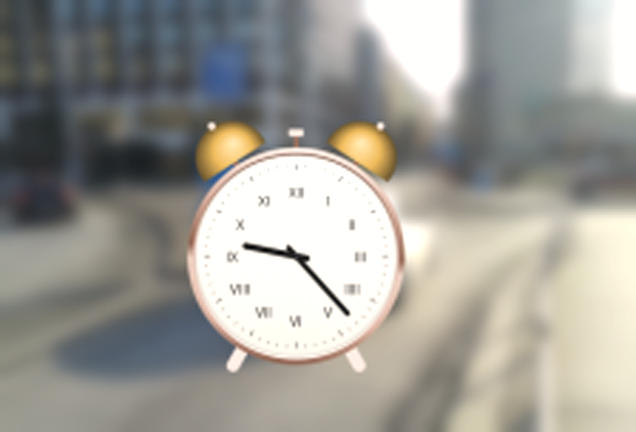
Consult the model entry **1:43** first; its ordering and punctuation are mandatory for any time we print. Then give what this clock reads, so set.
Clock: **9:23**
